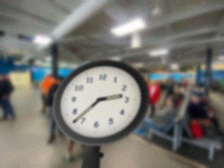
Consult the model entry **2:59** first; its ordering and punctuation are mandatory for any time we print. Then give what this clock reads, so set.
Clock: **2:37**
